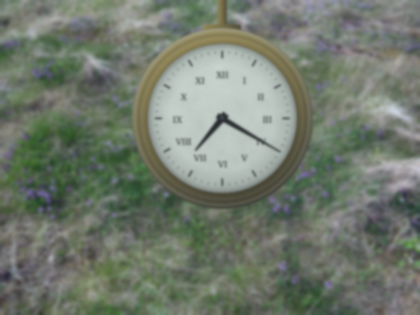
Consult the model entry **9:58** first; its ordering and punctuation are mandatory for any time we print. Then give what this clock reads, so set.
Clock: **7:20**
